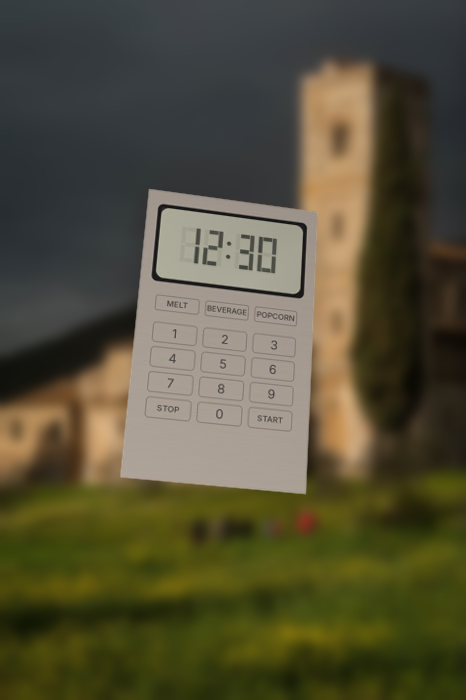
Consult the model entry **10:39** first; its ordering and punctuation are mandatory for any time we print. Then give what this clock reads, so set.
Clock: **12:30**
